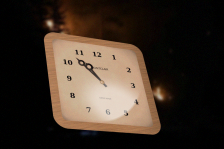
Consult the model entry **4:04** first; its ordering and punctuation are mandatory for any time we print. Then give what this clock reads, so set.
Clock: **10:53**
